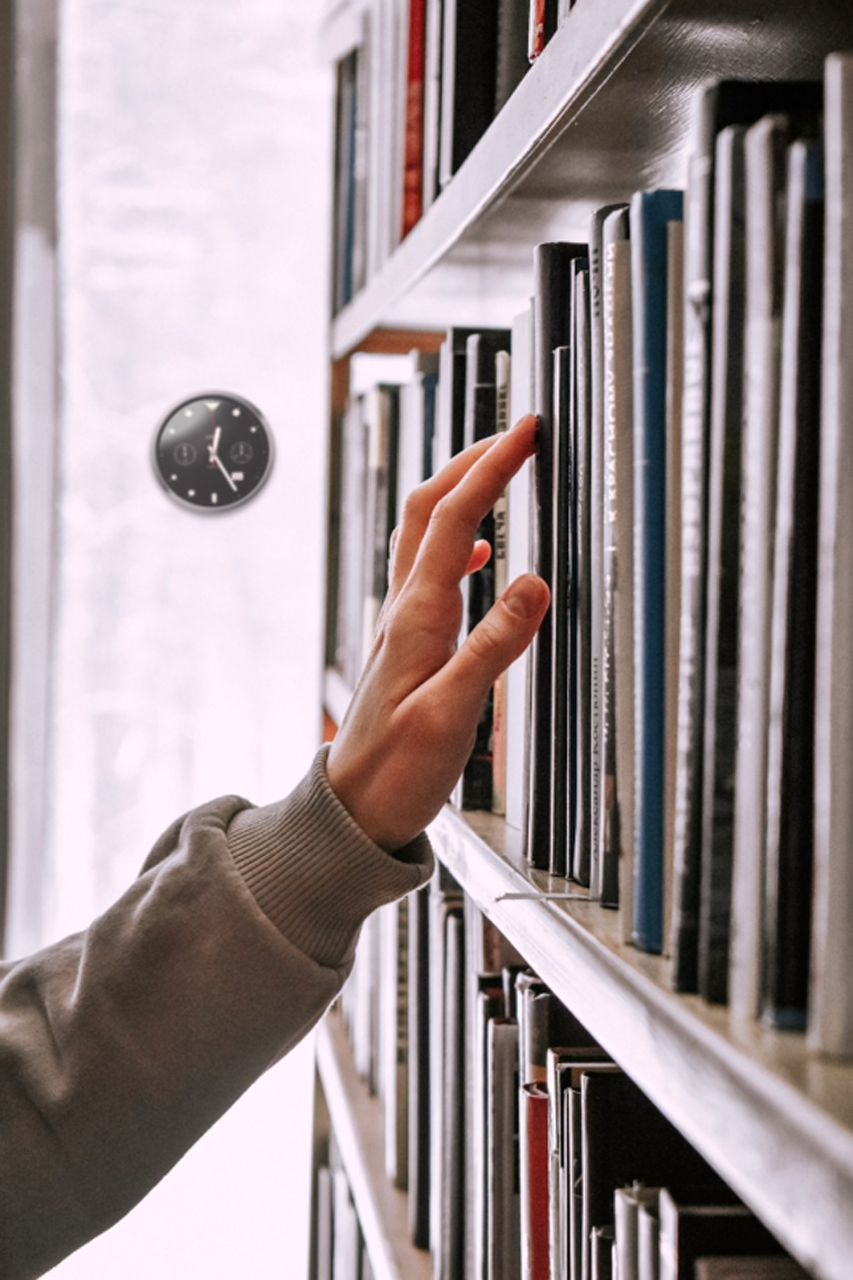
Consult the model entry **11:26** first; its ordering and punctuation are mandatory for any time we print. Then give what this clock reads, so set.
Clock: **12:25**
